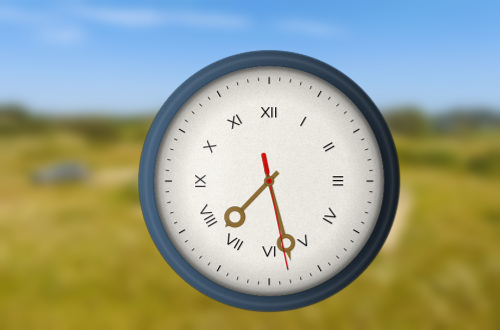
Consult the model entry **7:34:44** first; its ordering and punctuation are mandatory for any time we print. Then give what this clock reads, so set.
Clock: **7:27:28**
